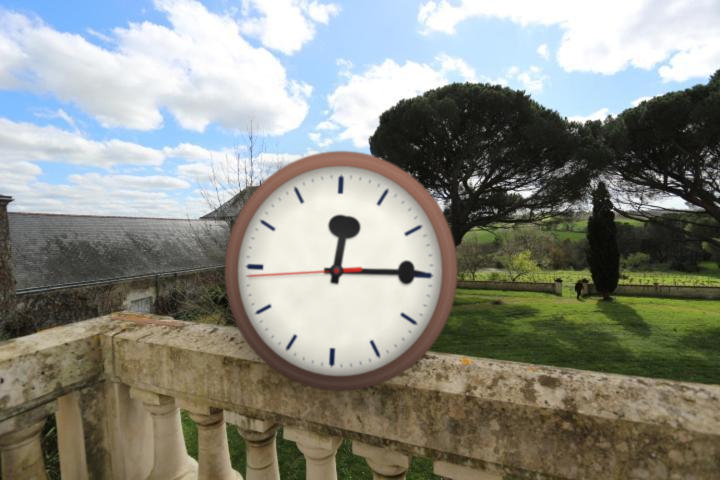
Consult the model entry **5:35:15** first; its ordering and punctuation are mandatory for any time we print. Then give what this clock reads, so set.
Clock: **12:14:44**
